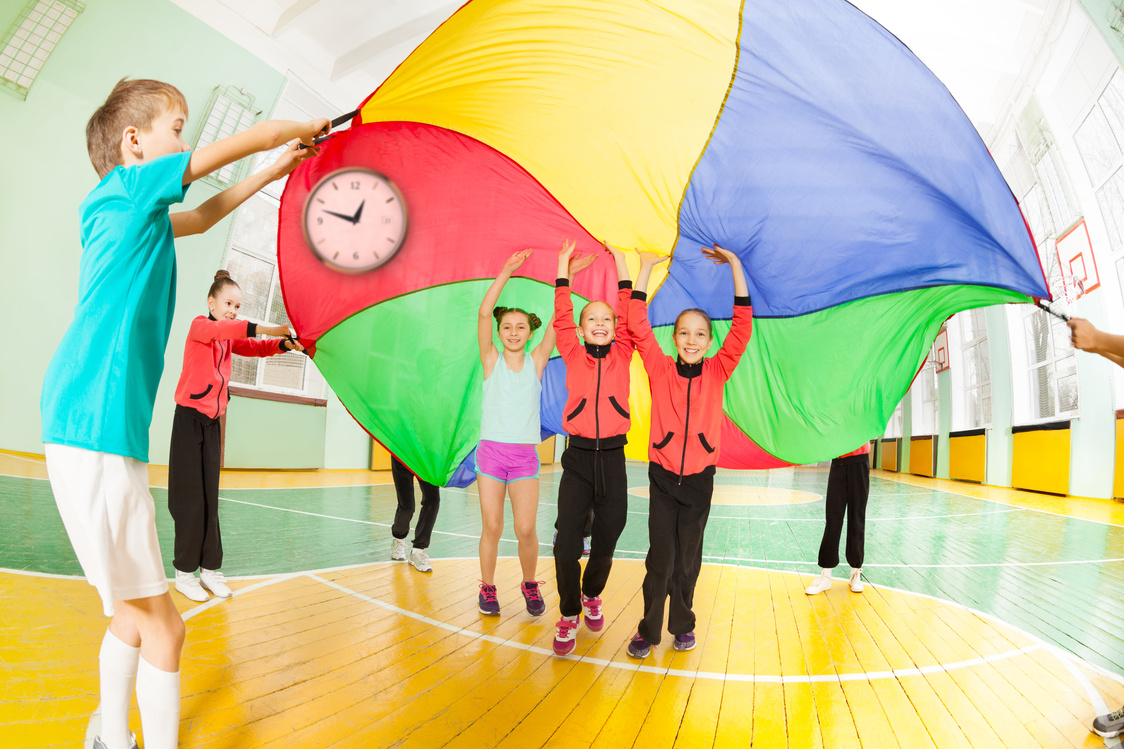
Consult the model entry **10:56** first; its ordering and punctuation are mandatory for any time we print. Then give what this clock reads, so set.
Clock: **12:48**
